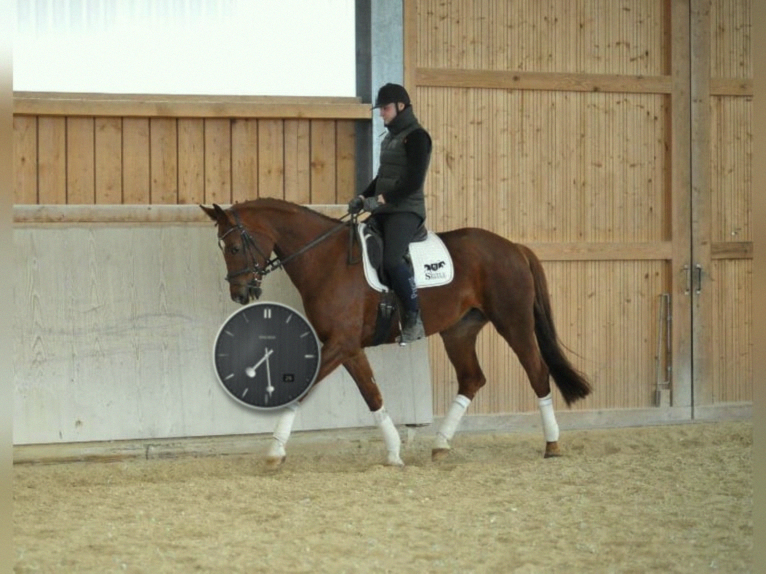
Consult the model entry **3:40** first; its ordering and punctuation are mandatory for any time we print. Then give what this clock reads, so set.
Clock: **7:29**
